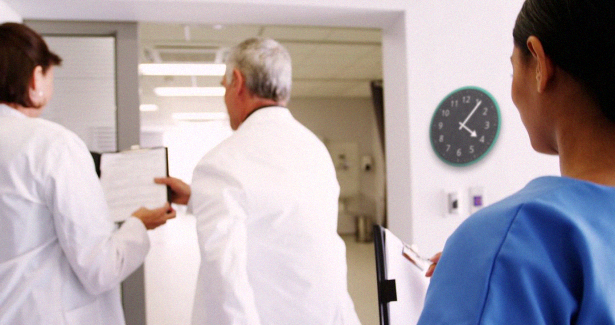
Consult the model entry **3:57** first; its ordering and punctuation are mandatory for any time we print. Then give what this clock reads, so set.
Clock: **4:06**
